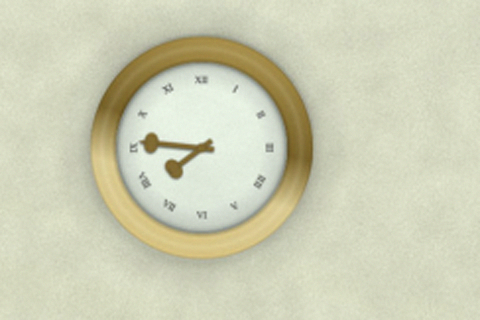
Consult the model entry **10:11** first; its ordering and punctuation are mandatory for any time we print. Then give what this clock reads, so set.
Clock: **7:46**
